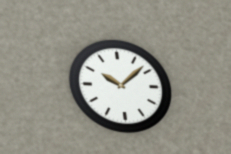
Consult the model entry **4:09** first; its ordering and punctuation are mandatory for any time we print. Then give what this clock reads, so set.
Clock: **10:08**
